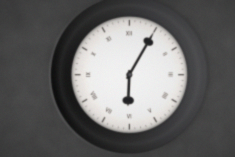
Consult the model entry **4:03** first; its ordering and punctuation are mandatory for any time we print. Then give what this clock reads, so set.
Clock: **6:05**
